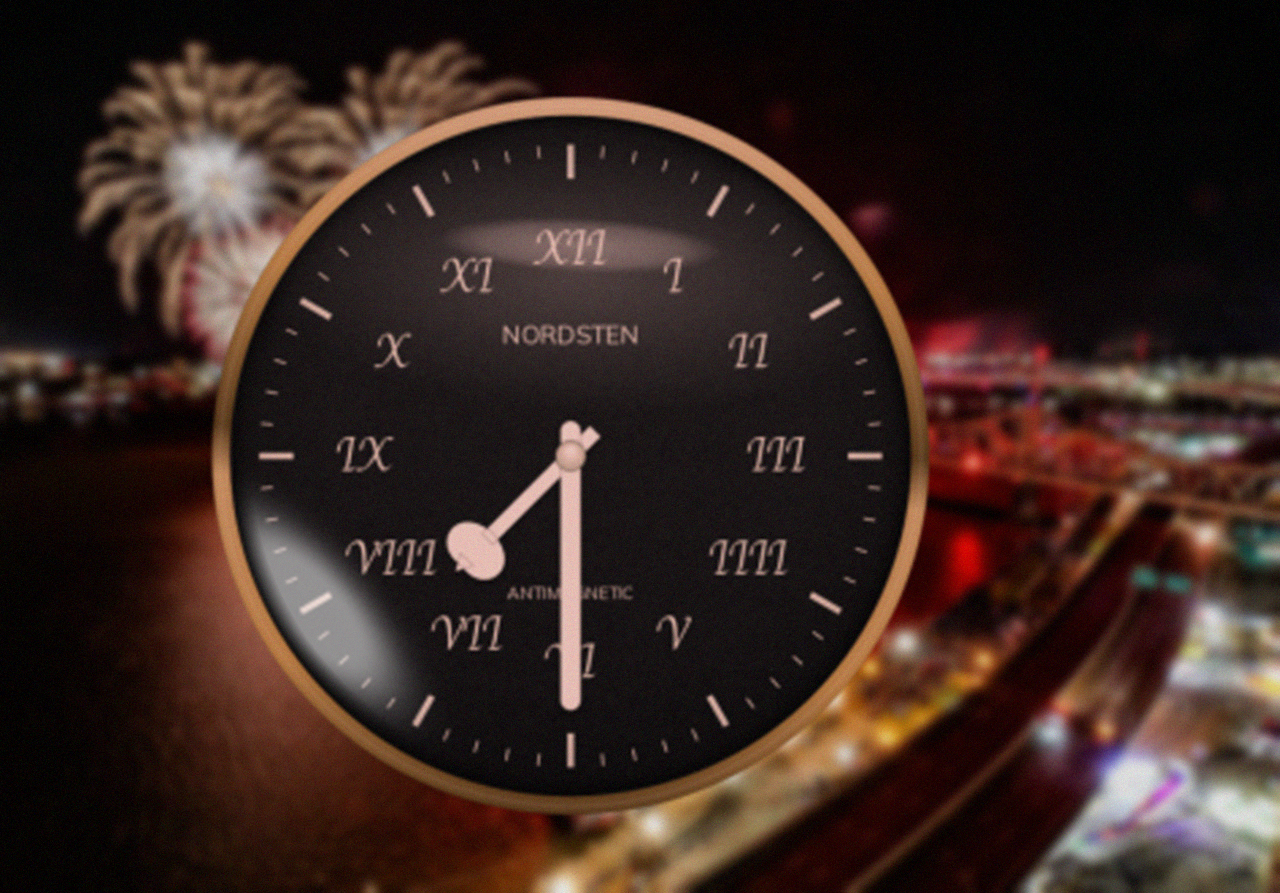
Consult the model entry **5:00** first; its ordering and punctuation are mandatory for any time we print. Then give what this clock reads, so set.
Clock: **7:30**
